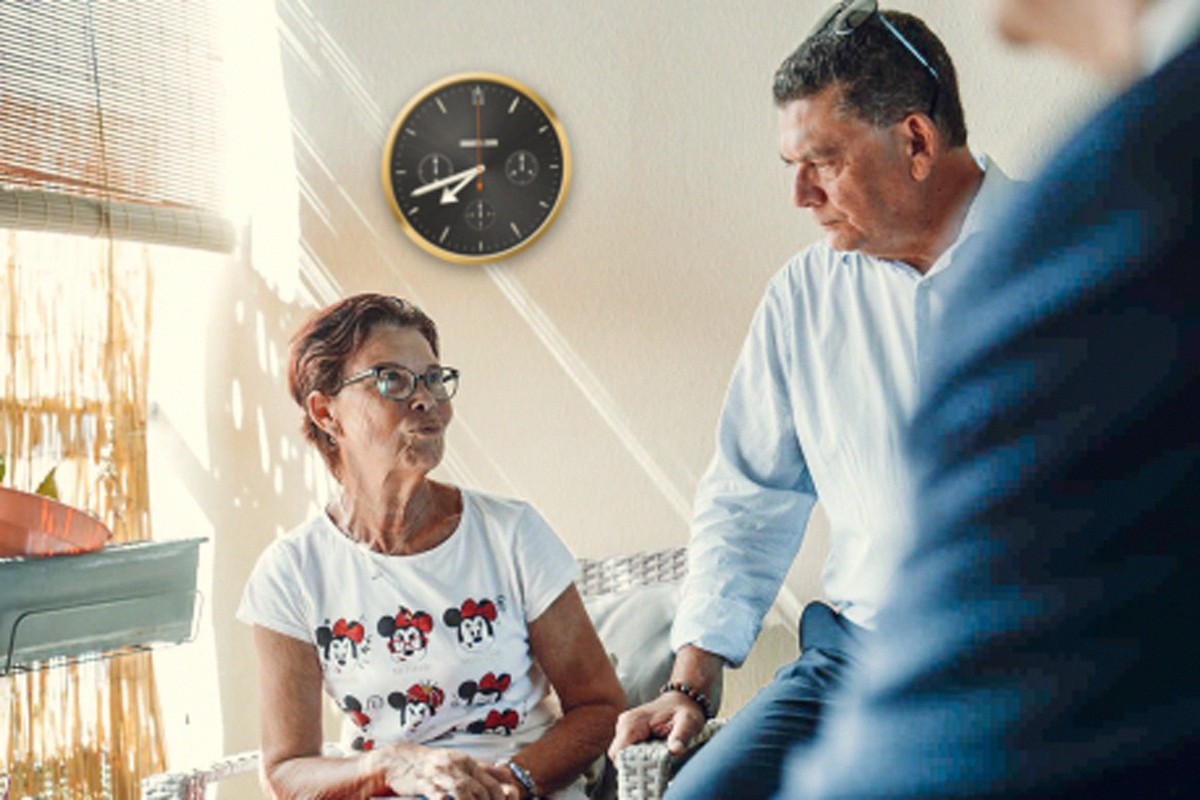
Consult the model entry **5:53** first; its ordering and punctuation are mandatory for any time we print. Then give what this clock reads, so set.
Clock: **7:42**
